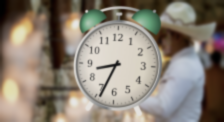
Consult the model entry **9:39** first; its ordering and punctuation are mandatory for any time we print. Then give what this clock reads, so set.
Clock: **8:34**
